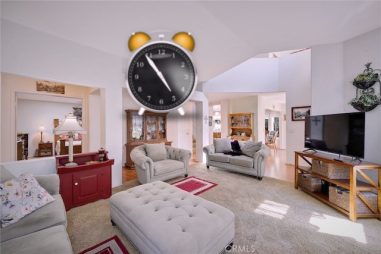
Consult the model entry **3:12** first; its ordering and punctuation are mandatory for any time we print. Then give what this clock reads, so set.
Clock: **4:54**
